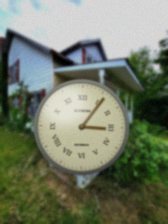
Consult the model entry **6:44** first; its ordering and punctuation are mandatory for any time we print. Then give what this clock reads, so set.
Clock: **3:06**
